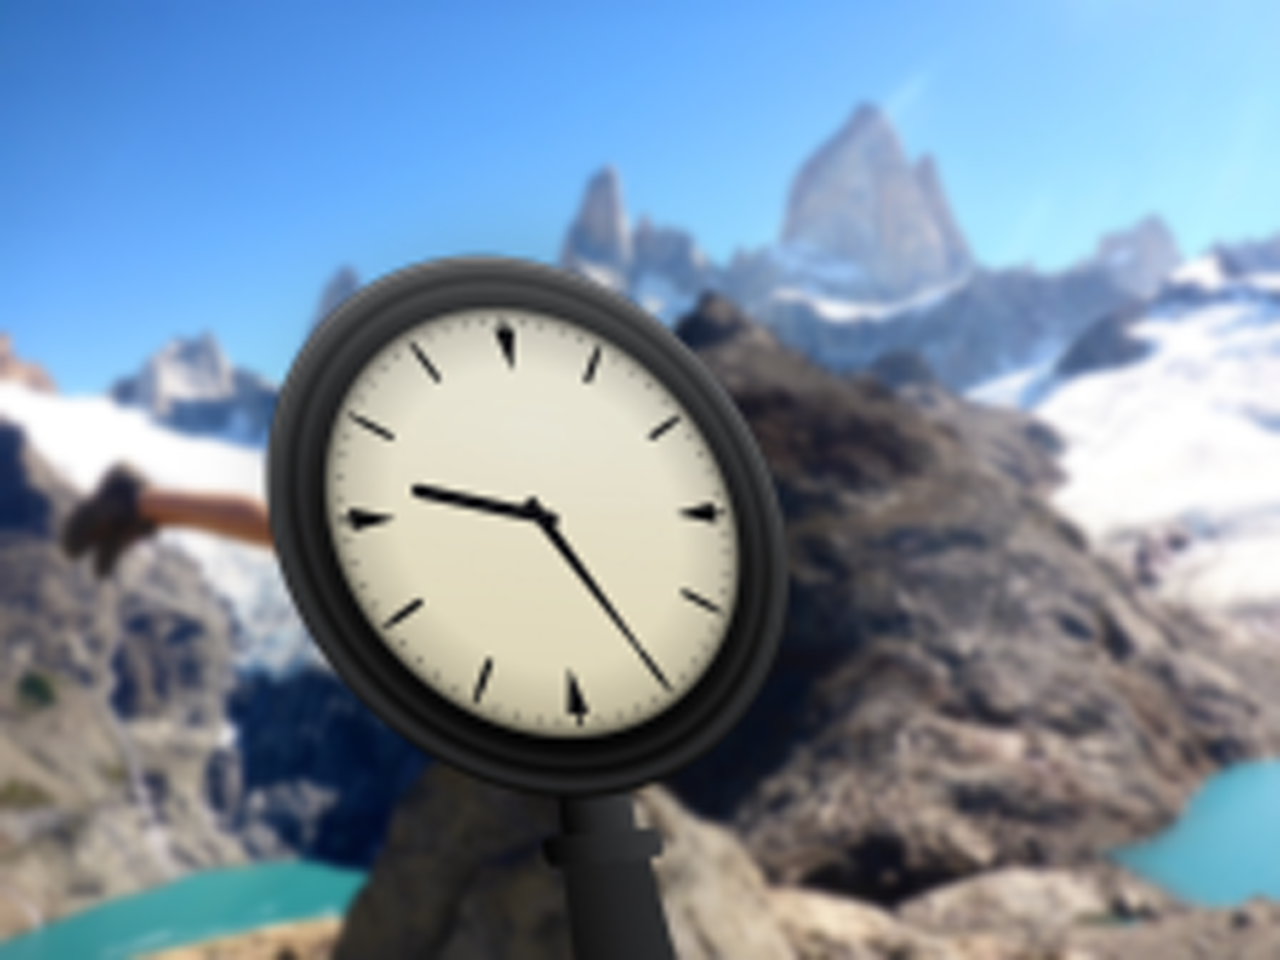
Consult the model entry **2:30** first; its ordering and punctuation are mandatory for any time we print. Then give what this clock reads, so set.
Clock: **9:25**
